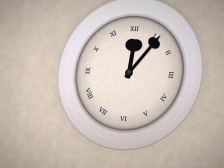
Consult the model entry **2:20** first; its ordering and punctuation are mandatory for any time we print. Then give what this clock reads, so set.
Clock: **12:06**
